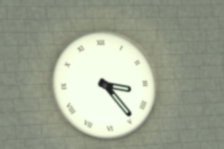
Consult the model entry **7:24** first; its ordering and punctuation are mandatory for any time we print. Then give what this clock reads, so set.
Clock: **3:24**
